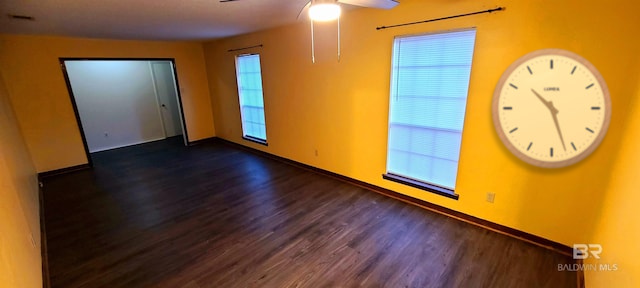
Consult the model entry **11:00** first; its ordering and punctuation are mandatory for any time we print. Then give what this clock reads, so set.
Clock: **10:27**
